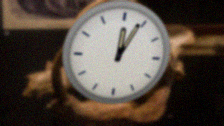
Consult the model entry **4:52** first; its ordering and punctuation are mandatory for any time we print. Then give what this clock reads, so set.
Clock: **12:04**
